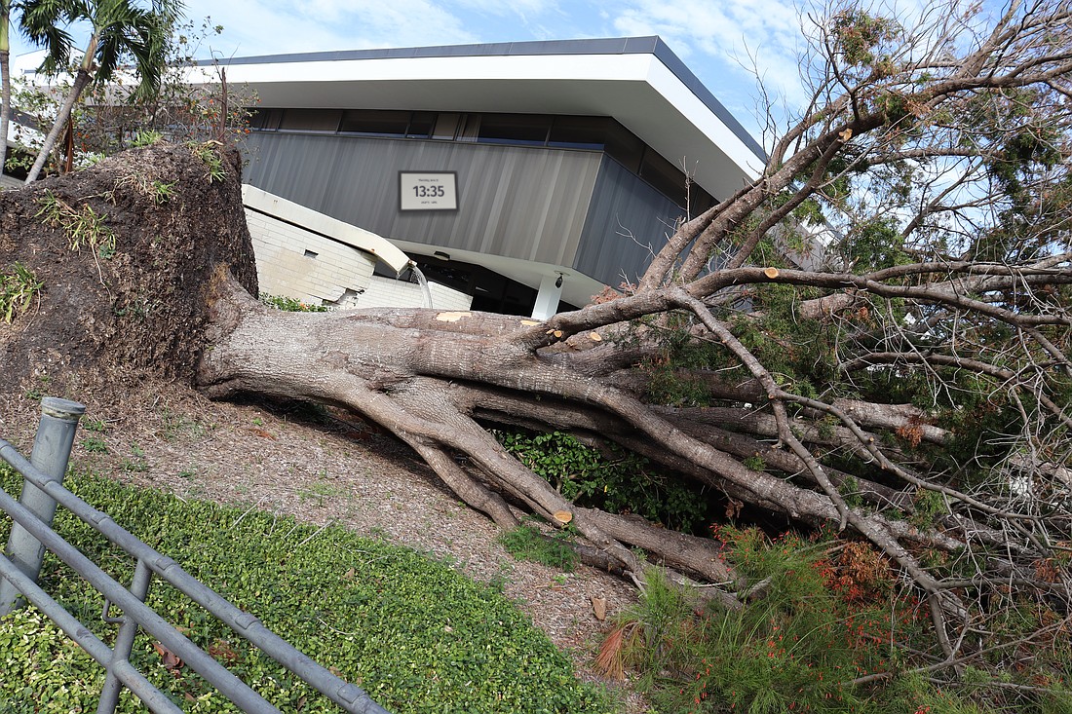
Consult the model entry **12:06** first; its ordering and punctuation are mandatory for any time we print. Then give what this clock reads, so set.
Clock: **13:35**
